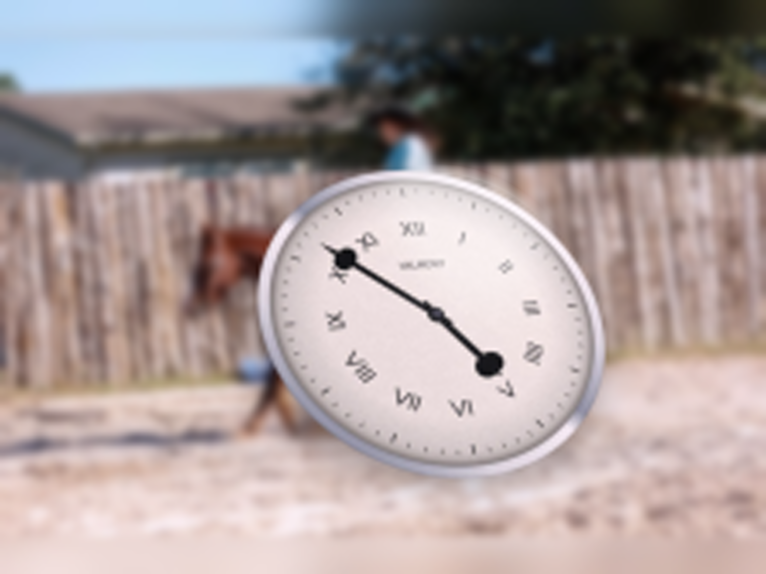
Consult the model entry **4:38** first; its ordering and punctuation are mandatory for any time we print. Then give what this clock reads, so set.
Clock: **4:52**
